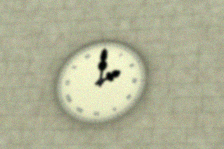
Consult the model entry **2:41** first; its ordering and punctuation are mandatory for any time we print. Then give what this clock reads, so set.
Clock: **2:00**
